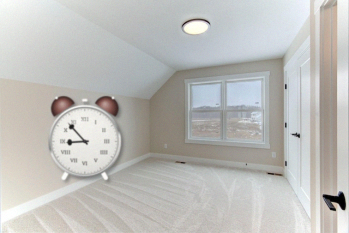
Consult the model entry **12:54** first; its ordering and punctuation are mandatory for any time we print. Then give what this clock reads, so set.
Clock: **8:53**
